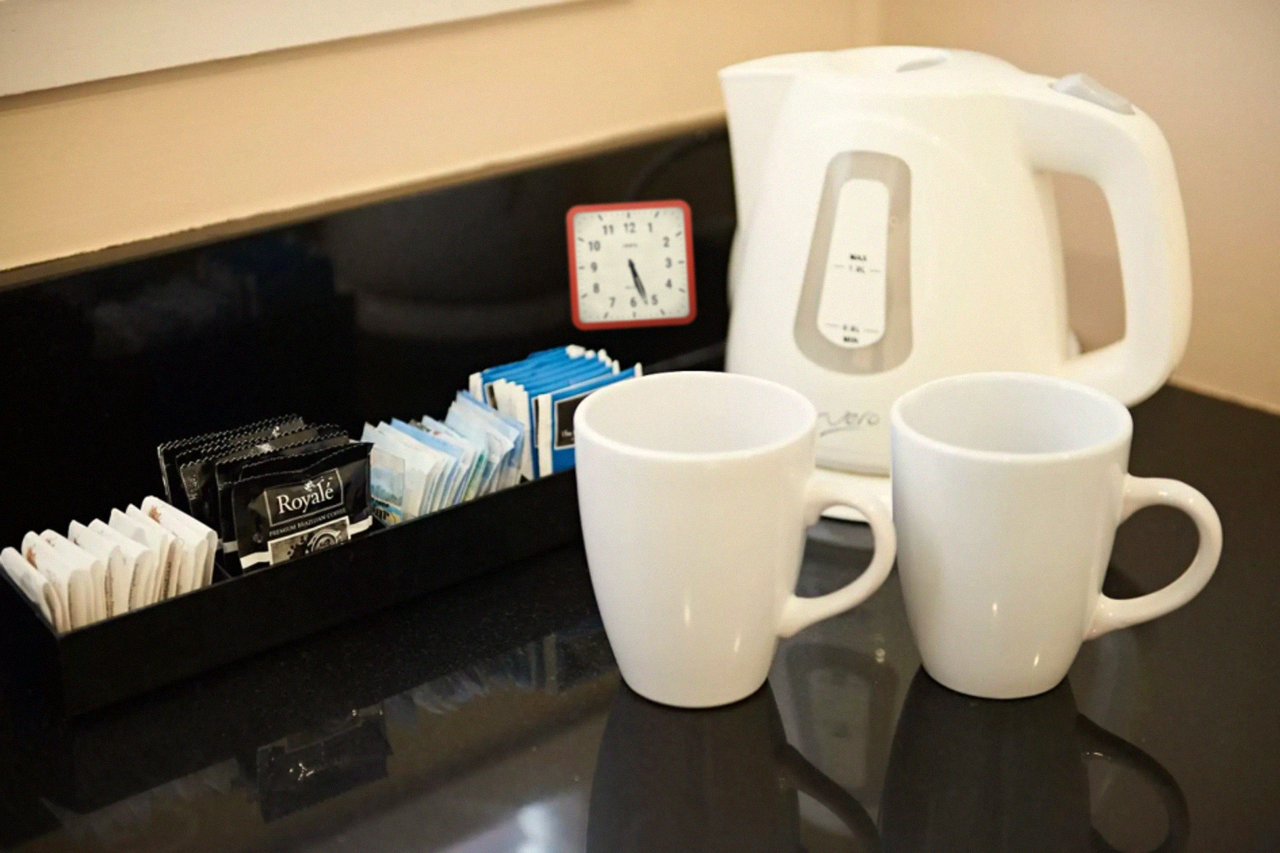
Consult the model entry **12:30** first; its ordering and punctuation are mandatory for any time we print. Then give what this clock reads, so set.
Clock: **5:27**
